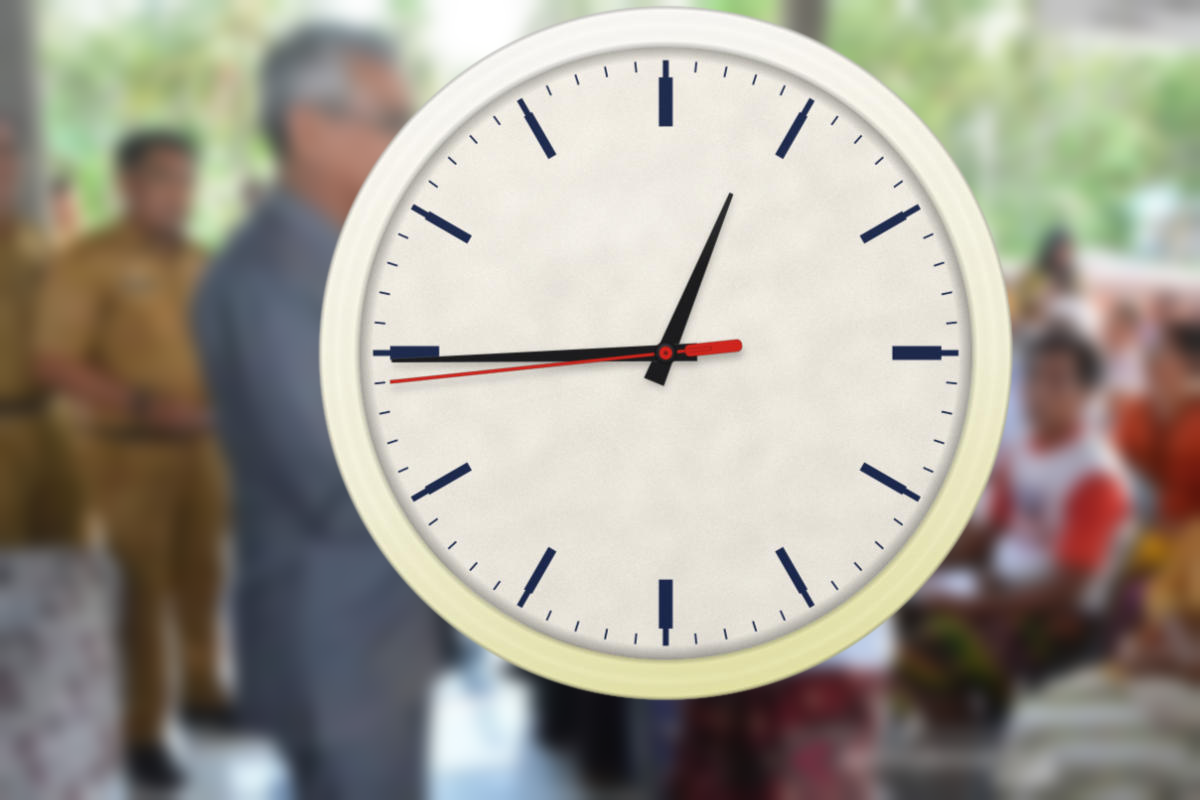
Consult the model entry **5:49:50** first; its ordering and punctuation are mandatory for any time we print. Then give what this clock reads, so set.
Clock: **12:44:44**
